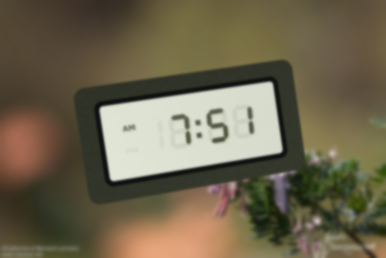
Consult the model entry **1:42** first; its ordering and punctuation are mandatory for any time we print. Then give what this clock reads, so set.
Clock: **7:51**
